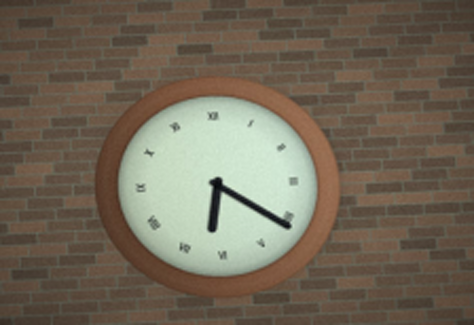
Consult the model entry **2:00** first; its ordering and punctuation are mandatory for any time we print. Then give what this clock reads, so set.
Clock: **6:21**
